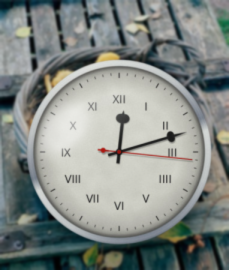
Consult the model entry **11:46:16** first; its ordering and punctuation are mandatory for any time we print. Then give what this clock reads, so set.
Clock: **12:12:16**
